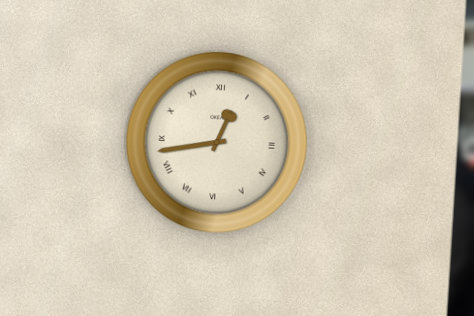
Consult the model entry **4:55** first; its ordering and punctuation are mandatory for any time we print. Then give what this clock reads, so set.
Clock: **12:43**
